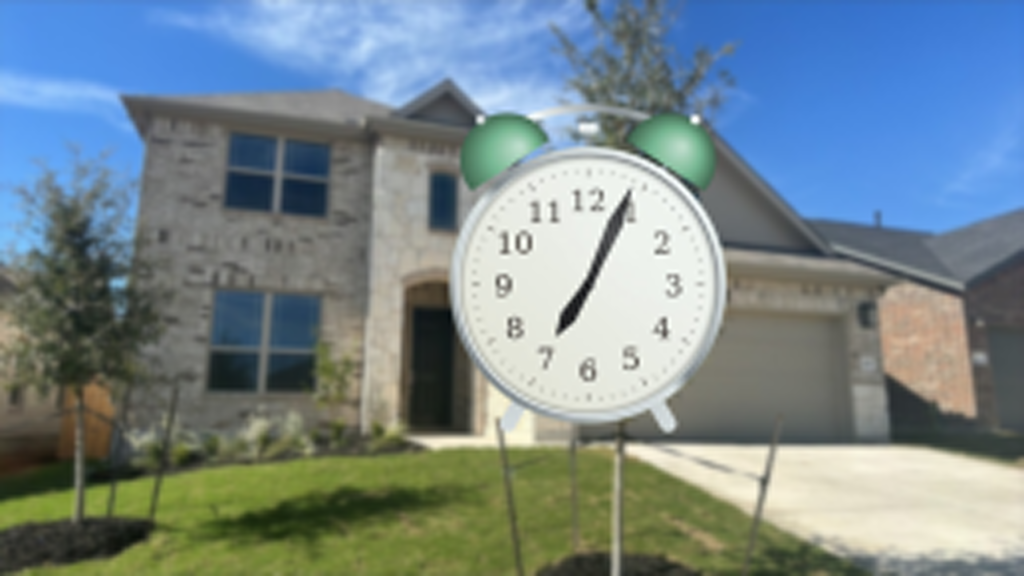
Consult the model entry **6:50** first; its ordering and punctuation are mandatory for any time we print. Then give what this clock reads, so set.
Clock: **7:04**
